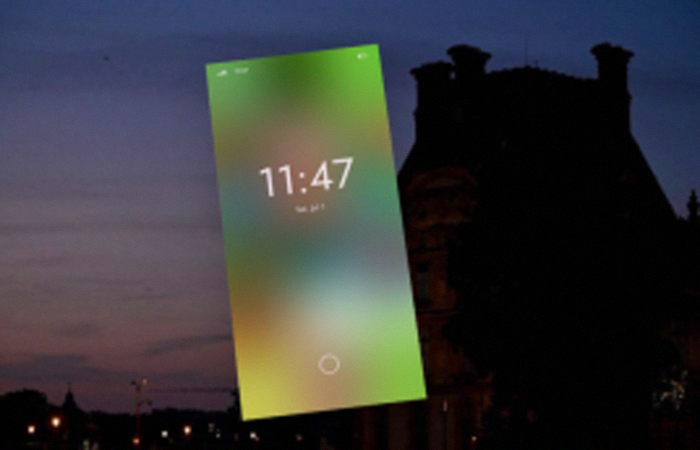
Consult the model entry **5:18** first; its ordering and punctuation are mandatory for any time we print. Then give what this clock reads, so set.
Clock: **11:47**
